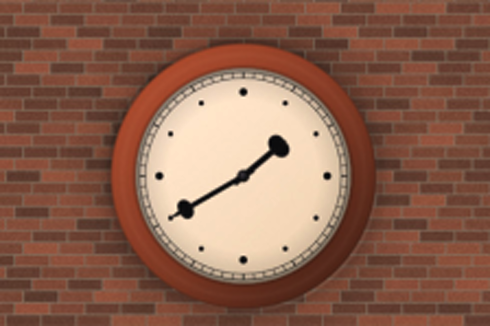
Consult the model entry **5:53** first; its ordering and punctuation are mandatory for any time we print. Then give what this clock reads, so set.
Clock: **1:40**
